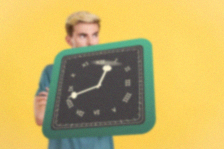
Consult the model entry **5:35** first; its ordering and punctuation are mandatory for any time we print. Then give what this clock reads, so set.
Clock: **12:42**
